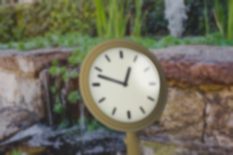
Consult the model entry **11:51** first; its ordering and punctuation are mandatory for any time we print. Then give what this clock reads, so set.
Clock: **12:48**
